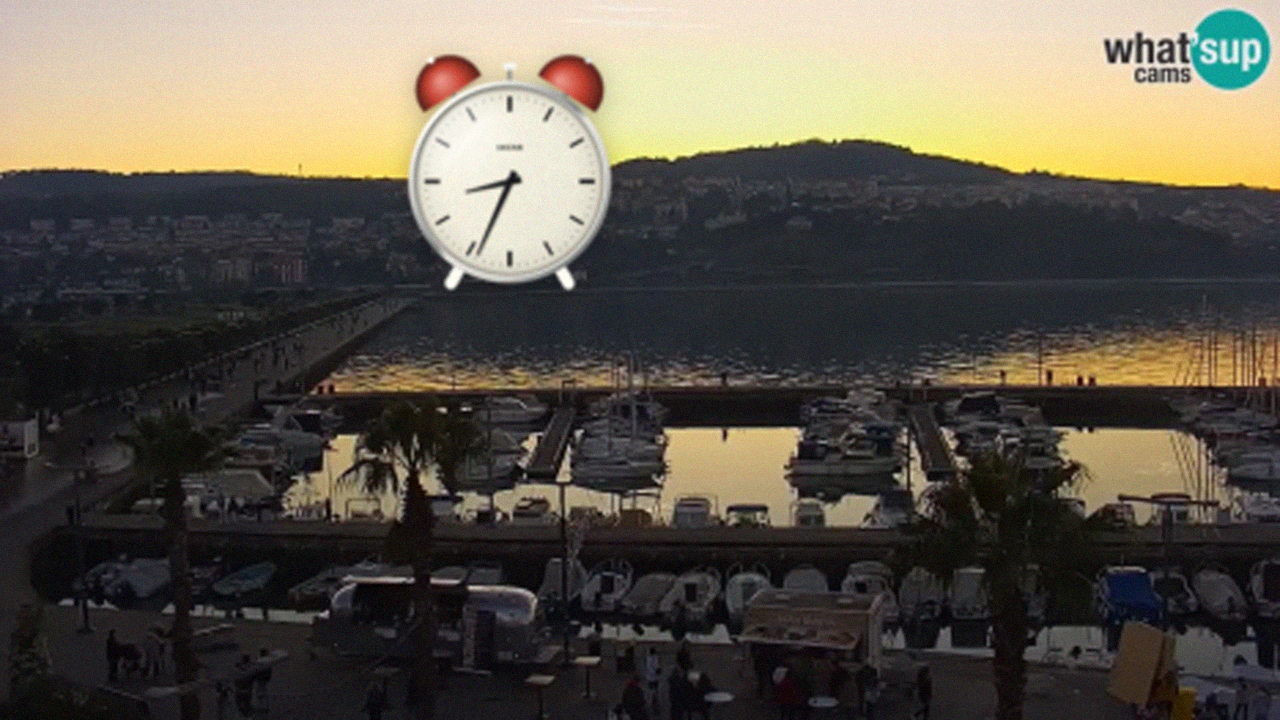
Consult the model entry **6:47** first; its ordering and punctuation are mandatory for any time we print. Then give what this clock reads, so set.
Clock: **8:34**
